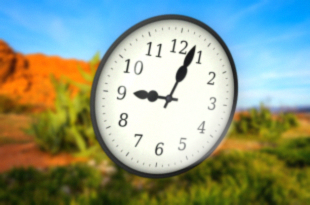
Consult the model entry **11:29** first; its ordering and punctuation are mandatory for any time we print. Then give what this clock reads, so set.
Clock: **9:03**
